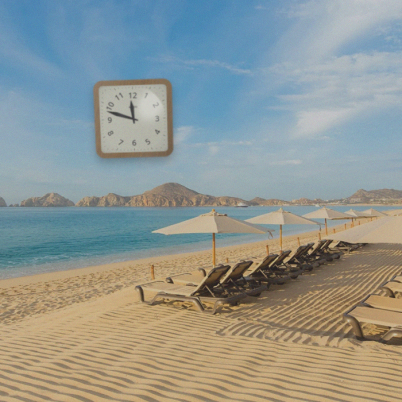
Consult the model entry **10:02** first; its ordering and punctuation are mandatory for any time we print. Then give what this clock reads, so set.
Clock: **11:48**
